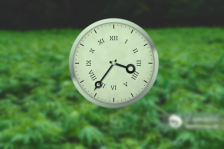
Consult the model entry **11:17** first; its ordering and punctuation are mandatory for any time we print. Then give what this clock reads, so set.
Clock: **3:36**
